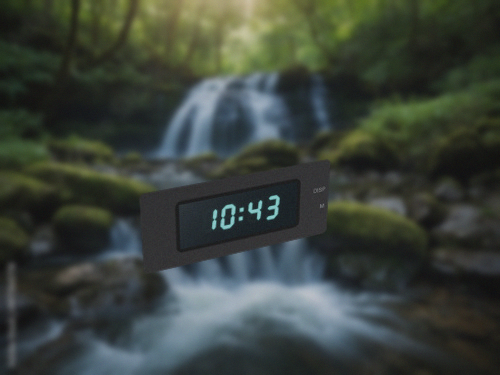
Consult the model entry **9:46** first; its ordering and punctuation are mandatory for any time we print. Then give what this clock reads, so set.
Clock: **10:43**
